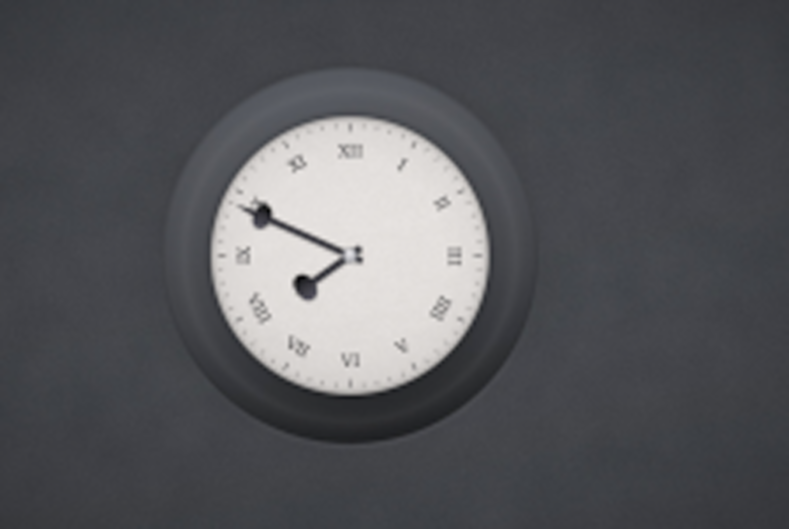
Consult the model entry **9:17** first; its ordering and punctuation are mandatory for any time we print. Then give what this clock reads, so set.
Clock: **7:49**
